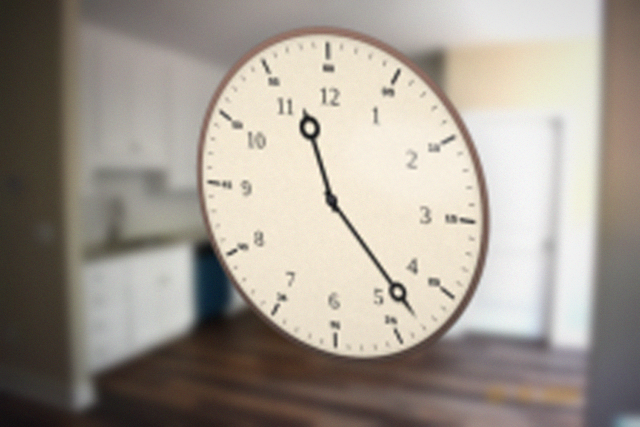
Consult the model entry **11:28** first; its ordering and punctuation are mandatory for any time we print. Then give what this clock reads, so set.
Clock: **11:23**
